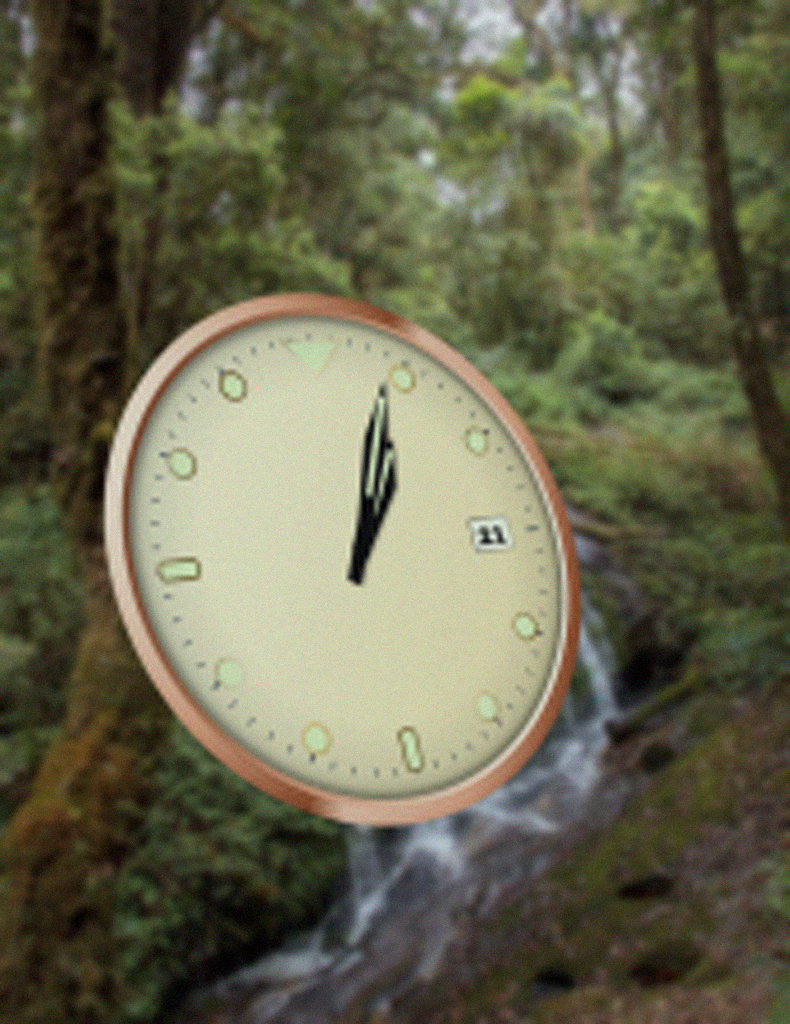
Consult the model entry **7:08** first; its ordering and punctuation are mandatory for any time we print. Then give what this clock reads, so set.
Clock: **1:04**
